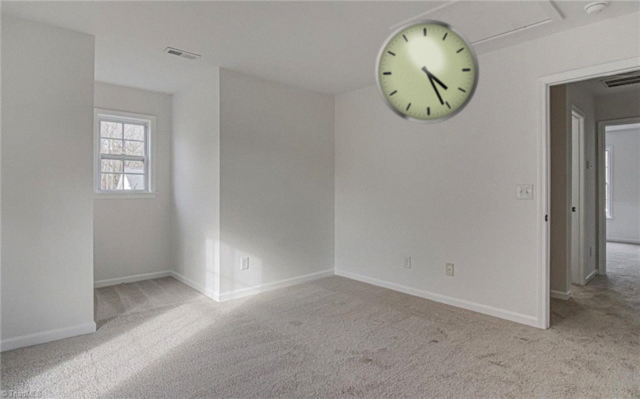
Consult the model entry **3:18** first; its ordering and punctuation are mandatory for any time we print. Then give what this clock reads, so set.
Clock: **4:26**
